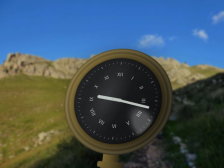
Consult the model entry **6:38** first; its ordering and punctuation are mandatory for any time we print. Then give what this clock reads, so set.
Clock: **9:17**
